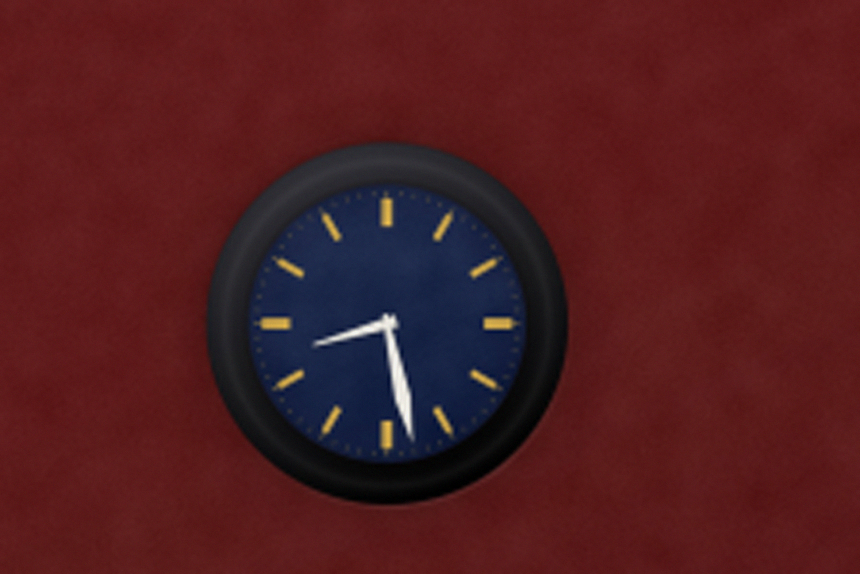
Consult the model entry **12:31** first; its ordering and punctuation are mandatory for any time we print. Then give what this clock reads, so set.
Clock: **8:28**
